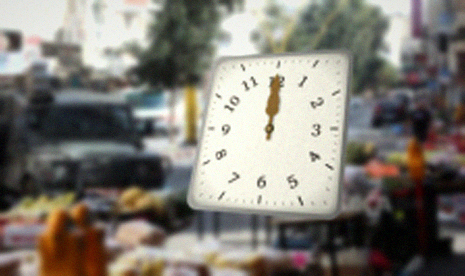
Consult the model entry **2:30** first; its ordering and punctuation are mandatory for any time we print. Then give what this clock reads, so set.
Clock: **12:00**
